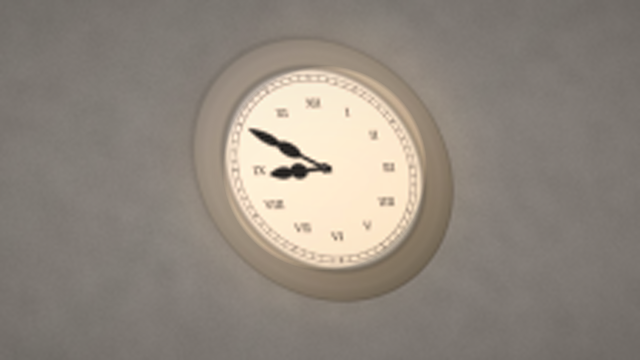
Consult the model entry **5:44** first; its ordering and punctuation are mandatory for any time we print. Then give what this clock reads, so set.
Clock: **8:50**
